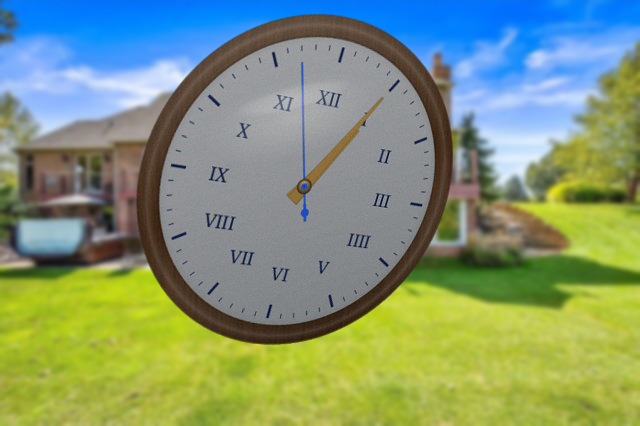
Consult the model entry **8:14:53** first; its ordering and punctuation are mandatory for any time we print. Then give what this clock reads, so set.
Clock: **1:04:57**
